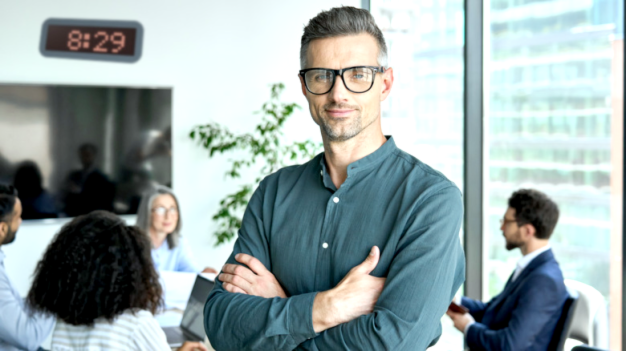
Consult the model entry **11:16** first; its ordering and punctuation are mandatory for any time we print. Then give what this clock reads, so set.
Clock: **8:29**
